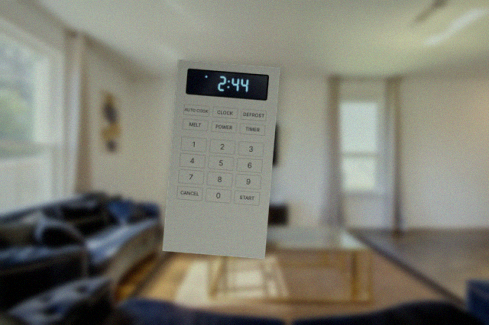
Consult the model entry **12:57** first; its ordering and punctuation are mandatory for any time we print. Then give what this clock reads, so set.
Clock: **2:44**
